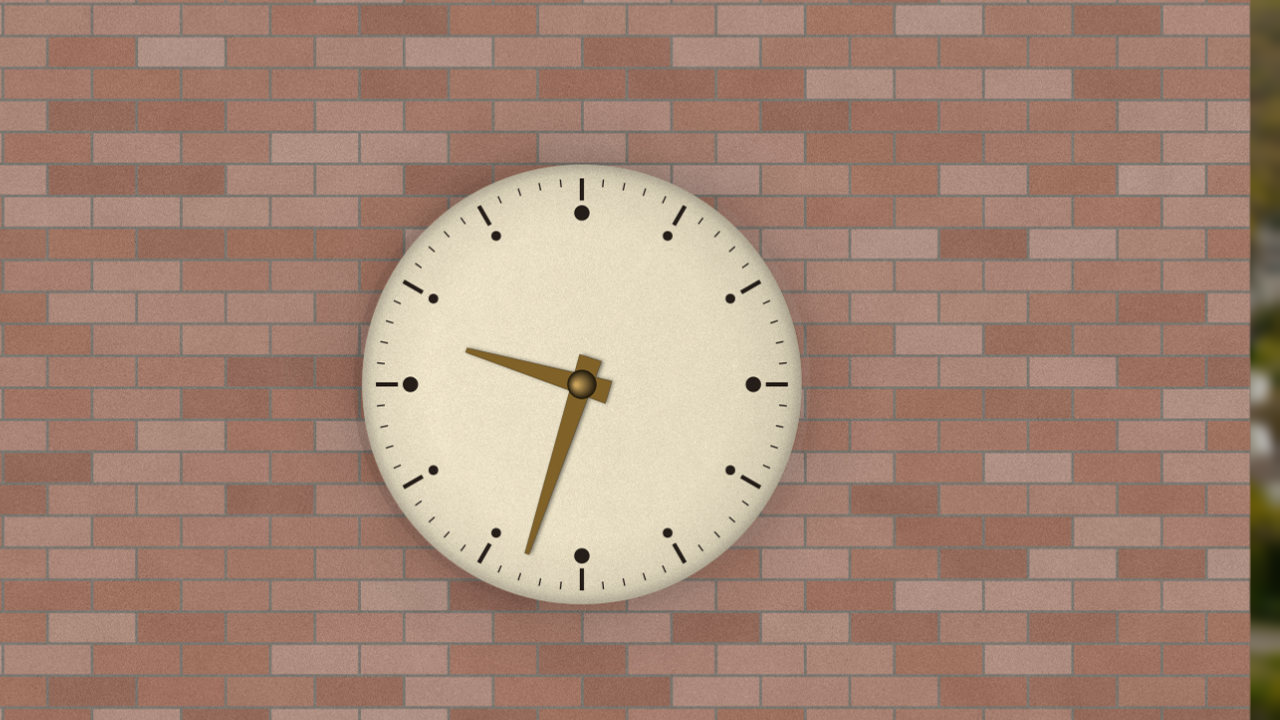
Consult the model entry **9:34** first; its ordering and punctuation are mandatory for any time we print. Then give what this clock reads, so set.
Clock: **9:33**
